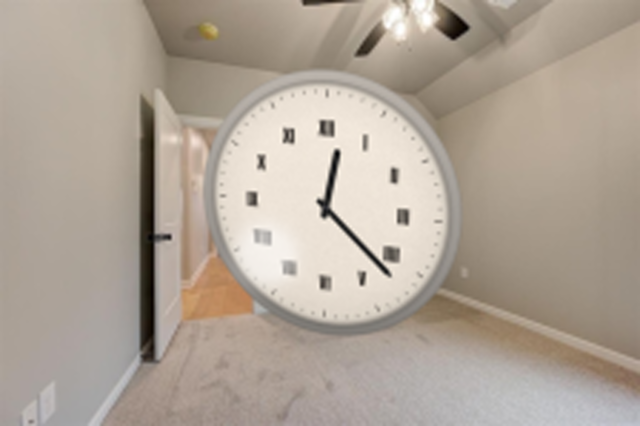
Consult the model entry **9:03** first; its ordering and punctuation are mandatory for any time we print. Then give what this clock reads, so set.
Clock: **12:22**
